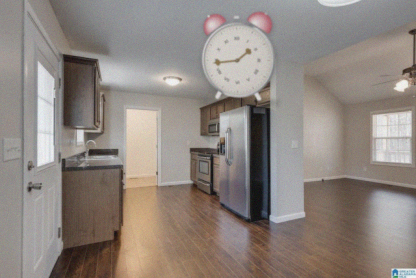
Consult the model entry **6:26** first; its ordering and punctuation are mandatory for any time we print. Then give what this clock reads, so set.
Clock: **1:44**
